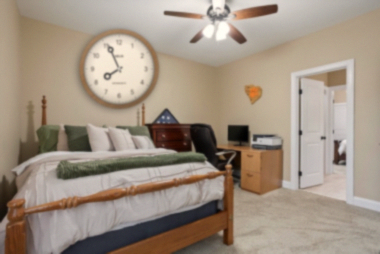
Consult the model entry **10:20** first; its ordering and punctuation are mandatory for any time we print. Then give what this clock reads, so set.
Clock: **7:56**
